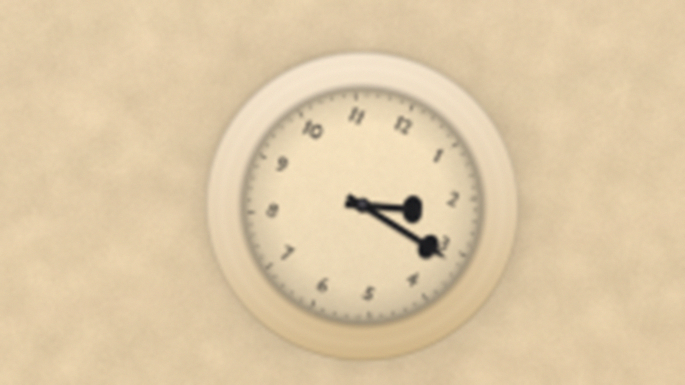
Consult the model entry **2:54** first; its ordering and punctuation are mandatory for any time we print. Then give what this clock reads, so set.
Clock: **2:16**
